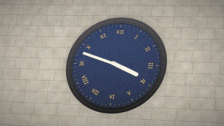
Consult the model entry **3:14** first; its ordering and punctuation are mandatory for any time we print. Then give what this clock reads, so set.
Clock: **3:48**
